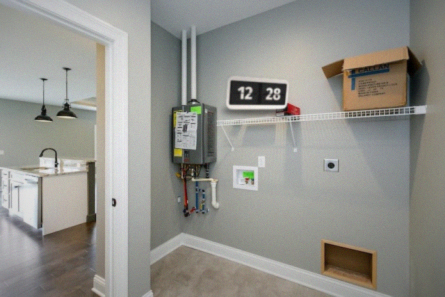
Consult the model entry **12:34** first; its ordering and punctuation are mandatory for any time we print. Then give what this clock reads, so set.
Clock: **12:28**
